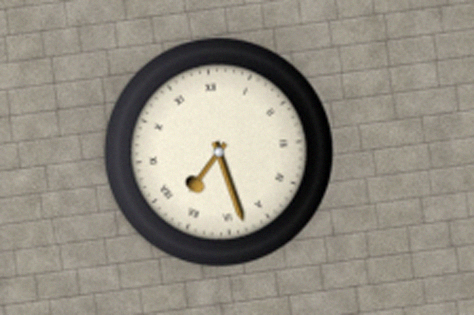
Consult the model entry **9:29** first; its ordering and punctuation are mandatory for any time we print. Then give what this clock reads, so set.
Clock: **7:28**
